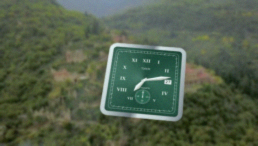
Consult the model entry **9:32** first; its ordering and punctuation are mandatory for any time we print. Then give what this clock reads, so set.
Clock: **7:13**
